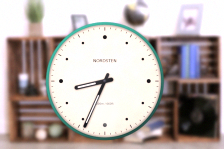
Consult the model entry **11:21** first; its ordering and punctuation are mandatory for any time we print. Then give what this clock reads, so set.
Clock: **8:34**
